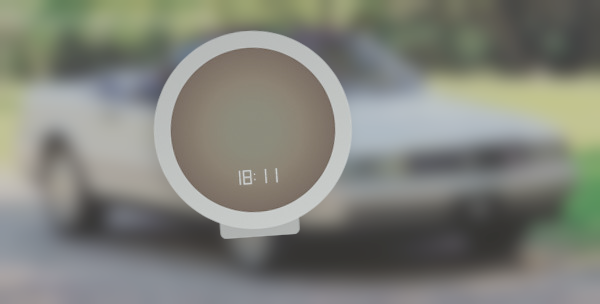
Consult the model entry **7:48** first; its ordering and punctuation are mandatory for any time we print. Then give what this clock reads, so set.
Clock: **18:11**
